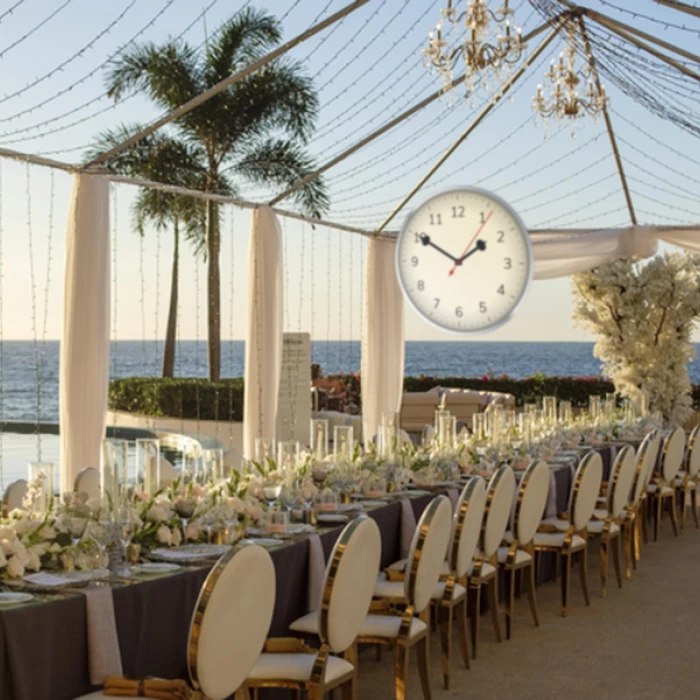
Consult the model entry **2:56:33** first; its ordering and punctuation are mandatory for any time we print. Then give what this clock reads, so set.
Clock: **1:50:06**
